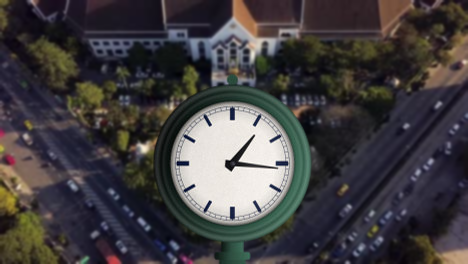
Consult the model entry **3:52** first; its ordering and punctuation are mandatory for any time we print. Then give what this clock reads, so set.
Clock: **1:16**
